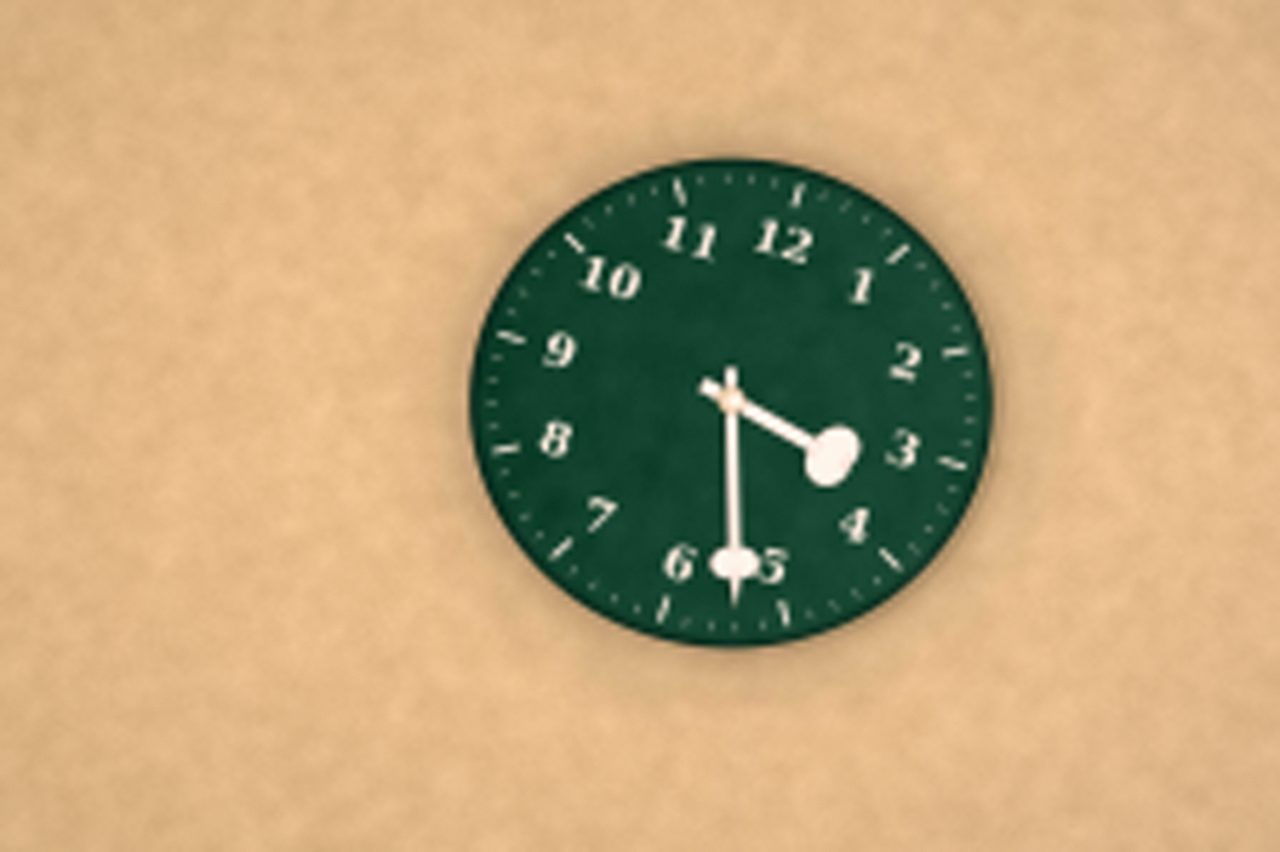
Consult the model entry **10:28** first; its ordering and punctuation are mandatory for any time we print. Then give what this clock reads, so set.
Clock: **3:27**
